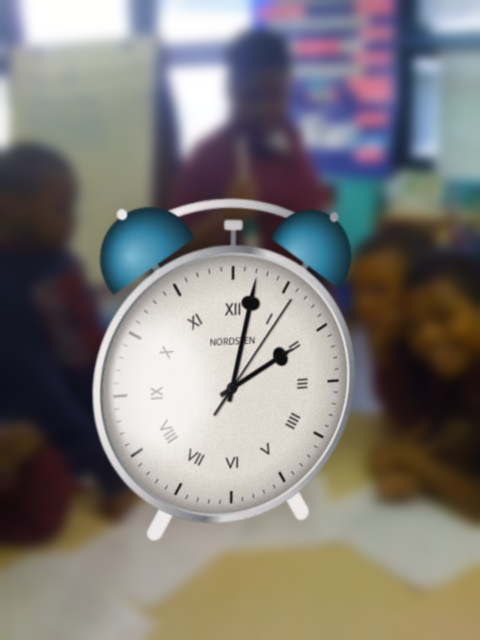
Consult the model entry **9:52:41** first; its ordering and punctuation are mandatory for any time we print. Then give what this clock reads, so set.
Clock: **2:02:06**
